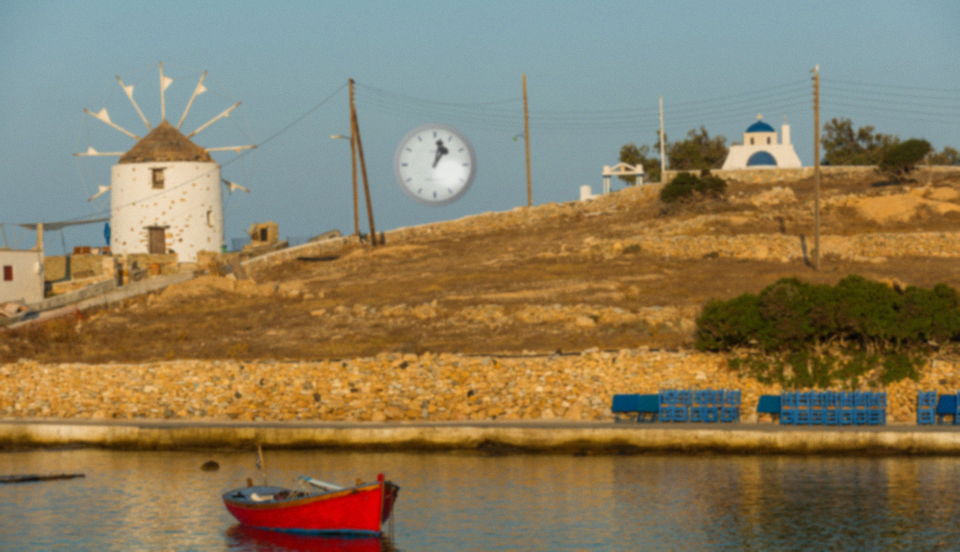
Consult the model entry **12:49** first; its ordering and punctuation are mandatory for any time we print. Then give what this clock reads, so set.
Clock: **1:02**
